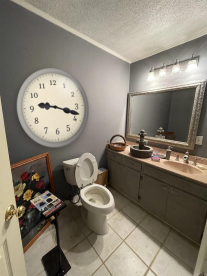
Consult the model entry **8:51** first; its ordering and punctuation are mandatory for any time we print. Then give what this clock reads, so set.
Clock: **9:18**
